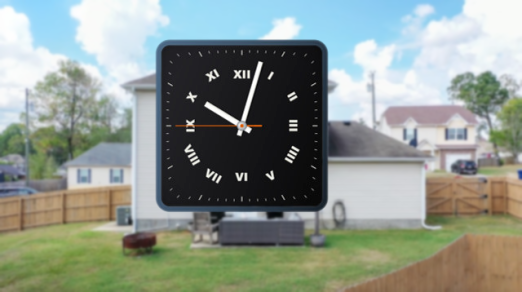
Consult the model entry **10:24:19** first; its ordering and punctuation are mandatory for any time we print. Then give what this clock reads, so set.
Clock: **10:02:45**
